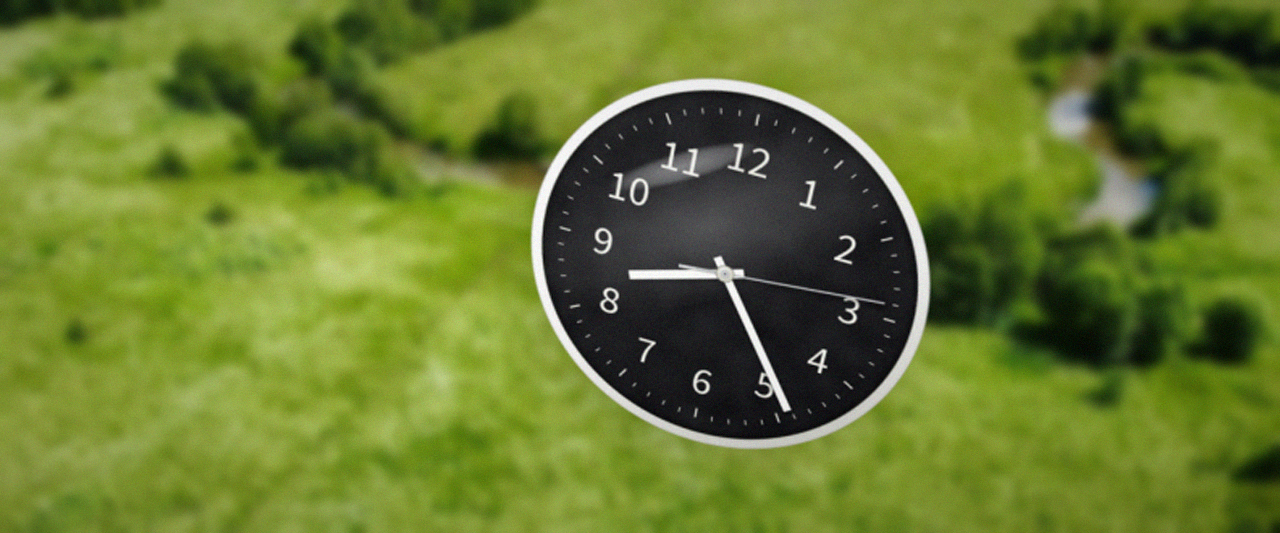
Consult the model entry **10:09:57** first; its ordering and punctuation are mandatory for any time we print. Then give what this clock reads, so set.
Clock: **8:24:14**
